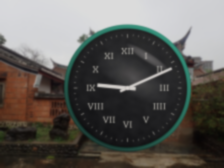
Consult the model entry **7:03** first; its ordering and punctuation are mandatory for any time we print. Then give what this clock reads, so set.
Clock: **9:11**
